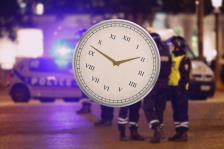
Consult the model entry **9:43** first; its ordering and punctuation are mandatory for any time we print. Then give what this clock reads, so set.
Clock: **1:47**
